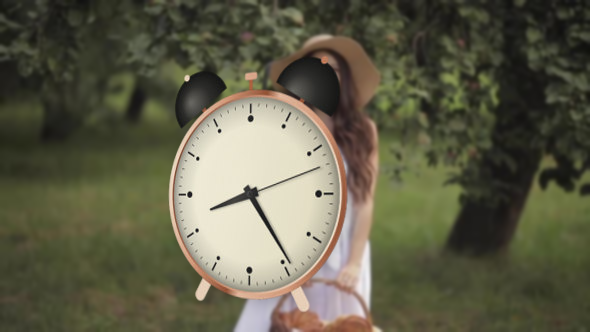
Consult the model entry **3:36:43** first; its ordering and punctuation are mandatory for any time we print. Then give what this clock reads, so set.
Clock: **8:24:12**
